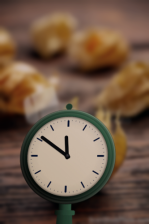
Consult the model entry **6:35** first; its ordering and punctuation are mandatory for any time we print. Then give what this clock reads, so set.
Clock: **11:51**
